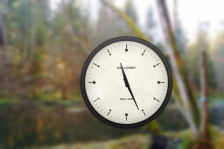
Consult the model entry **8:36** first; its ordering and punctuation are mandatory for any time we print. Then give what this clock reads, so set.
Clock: **11:26**
